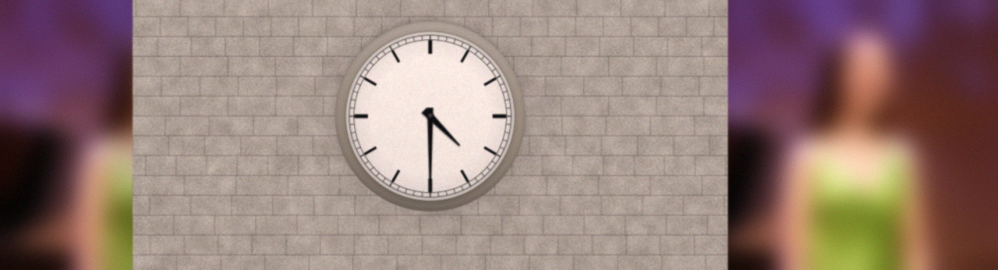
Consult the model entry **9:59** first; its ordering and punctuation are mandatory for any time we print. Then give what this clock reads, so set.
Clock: **4:30**
